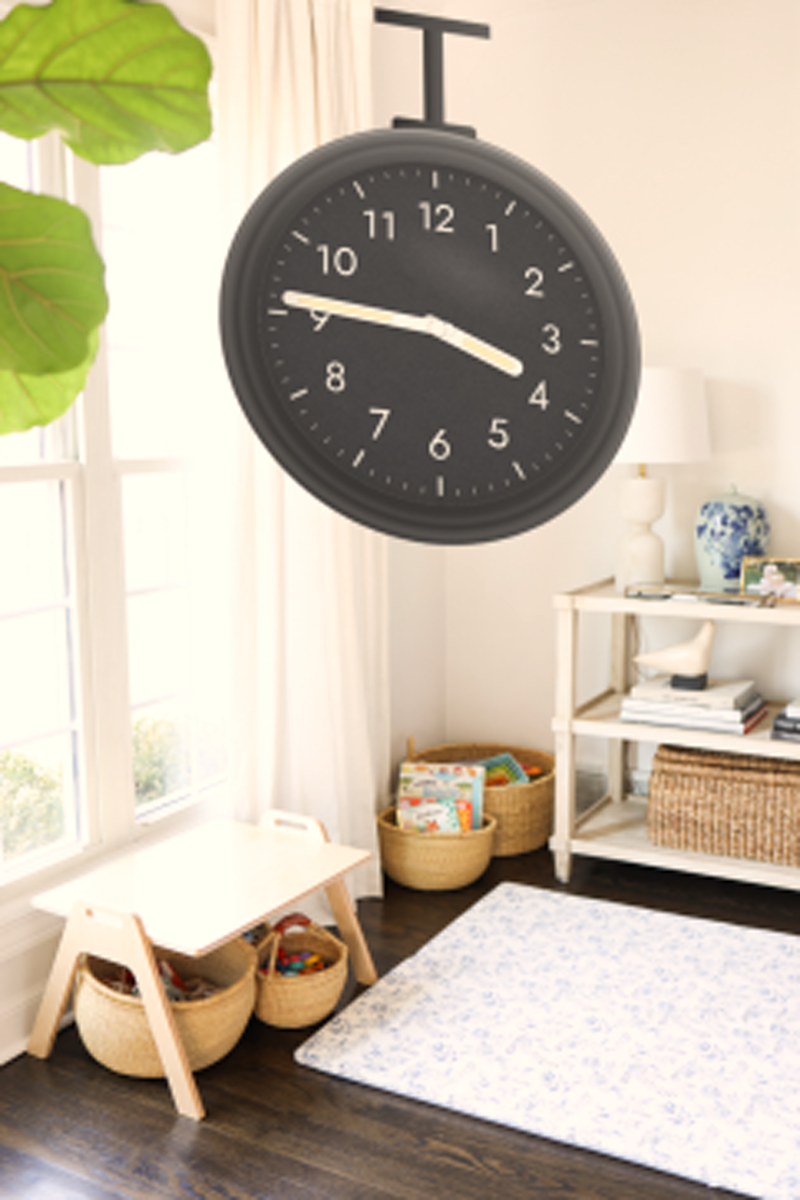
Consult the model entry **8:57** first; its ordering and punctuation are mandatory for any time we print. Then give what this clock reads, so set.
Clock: **3:46**
